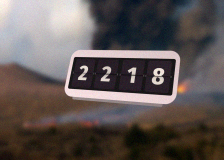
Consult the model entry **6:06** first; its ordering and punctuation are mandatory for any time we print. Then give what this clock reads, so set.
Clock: **22:18**
